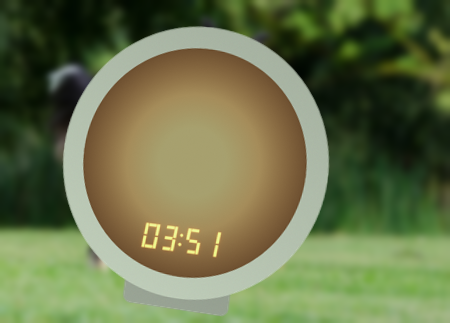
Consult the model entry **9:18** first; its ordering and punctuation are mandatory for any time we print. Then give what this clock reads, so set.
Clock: **3:51**
